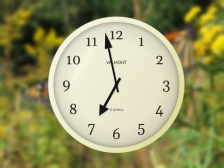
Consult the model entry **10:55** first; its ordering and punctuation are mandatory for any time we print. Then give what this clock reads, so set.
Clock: **6:58**
